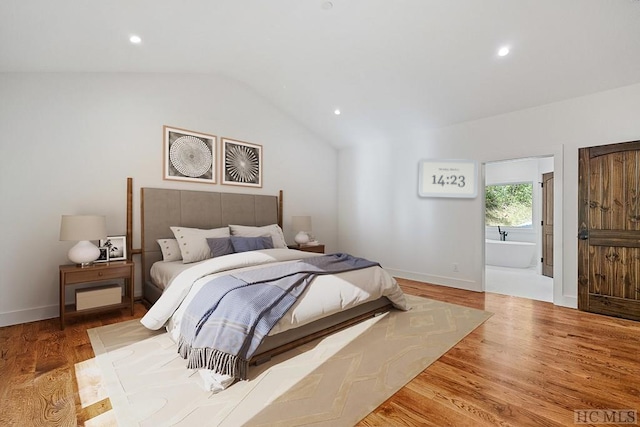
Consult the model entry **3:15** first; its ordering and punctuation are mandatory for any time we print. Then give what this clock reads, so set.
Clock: **14:23**
